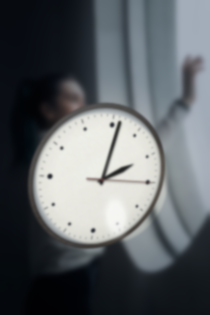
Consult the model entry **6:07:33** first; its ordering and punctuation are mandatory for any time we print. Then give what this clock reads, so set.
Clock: **2:01:15**
